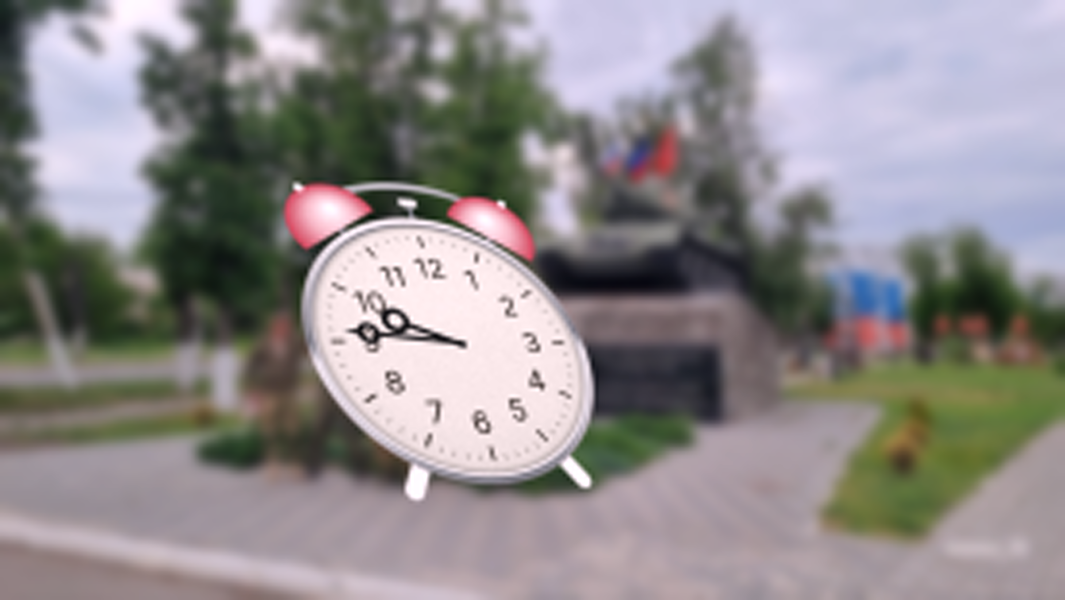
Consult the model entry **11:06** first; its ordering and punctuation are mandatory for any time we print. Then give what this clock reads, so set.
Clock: **9:46**
